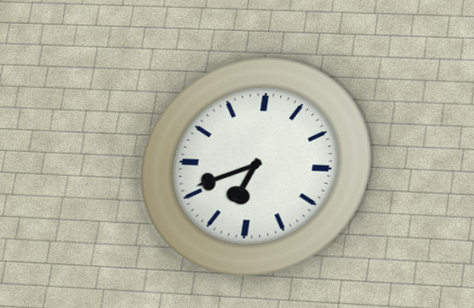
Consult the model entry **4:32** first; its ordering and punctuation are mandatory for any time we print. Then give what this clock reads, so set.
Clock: **6:41**
